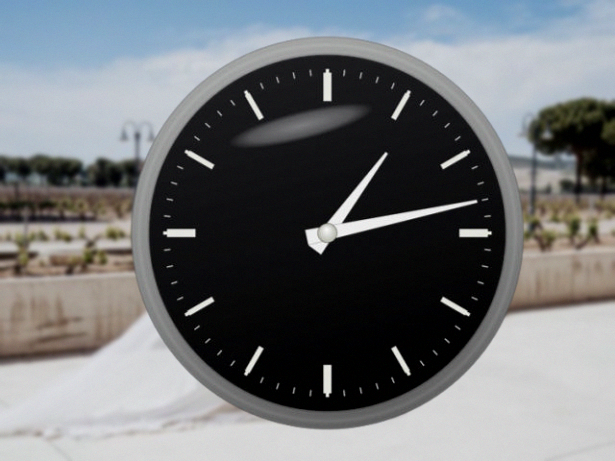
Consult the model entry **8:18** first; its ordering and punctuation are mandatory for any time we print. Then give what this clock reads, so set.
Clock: **1:13**
